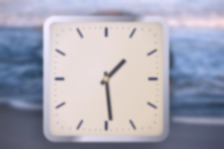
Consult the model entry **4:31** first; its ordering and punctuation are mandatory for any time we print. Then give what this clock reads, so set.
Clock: **1:29**
